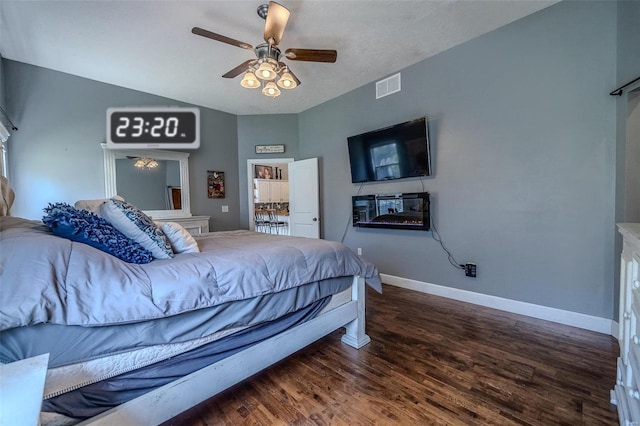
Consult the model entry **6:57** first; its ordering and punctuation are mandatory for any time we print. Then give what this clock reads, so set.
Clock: **23:20**
